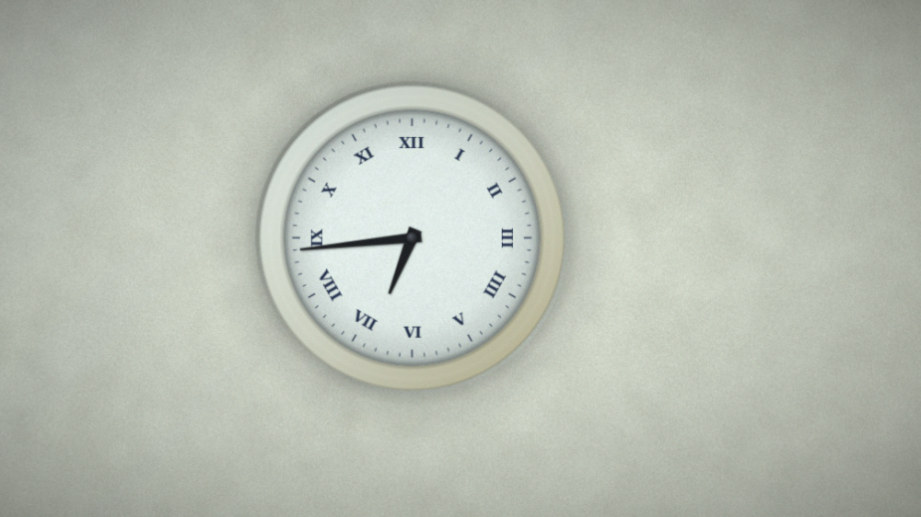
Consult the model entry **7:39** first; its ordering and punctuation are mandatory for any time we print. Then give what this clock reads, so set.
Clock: **6:44**
